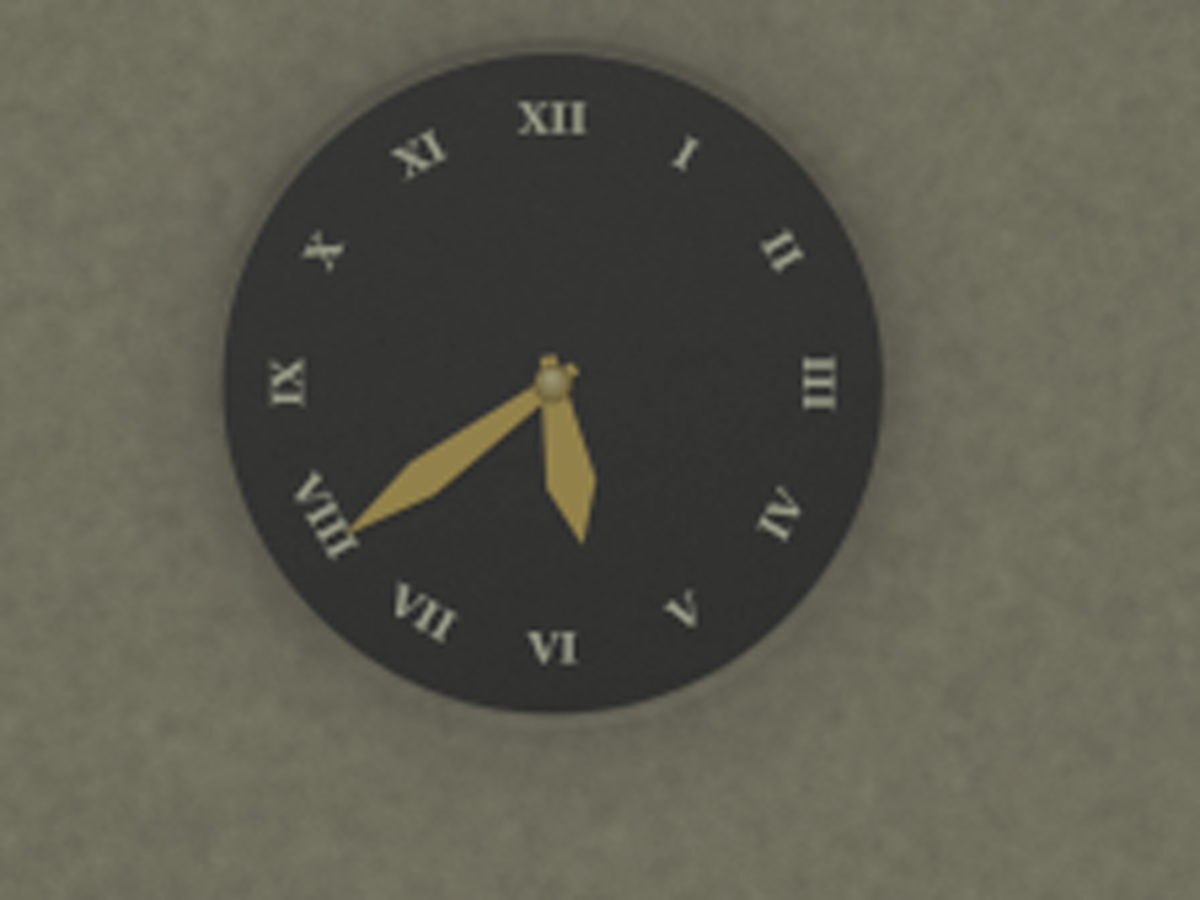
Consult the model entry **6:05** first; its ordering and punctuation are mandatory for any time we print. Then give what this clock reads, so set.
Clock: **5:39**
